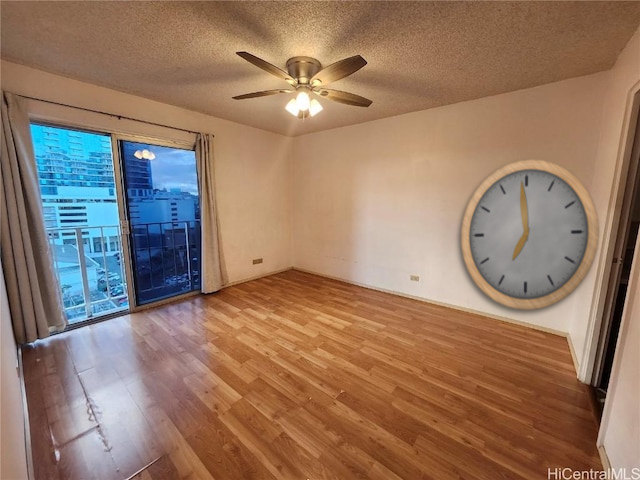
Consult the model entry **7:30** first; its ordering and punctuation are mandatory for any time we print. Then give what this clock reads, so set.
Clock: **6:59**
